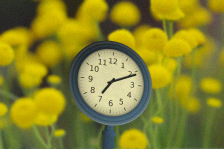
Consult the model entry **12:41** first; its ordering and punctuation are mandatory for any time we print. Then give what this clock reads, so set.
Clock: **7:11**
